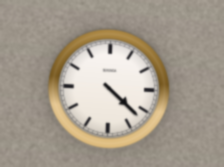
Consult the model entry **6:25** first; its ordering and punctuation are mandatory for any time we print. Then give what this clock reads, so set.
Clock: **4:22**
